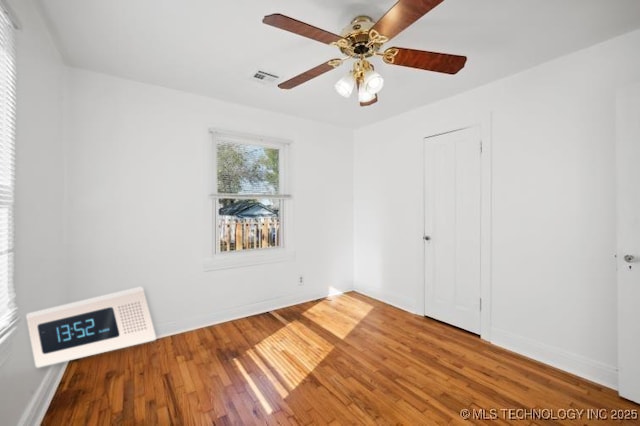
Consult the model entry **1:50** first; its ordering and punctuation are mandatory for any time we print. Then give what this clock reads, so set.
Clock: **13:52**
